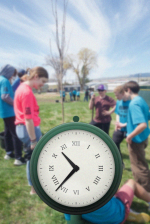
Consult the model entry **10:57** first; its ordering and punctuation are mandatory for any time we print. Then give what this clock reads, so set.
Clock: **10:37**
